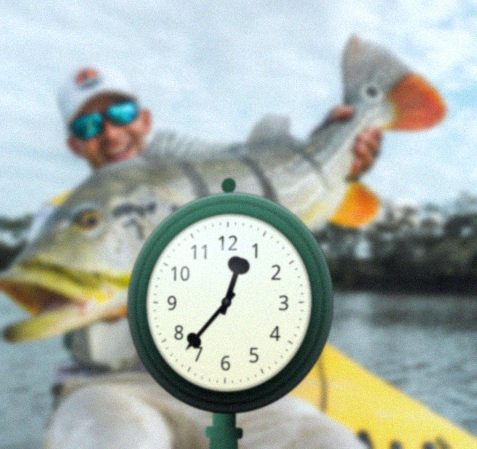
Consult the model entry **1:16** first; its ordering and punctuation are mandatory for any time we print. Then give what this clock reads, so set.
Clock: **12:37**
